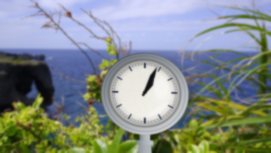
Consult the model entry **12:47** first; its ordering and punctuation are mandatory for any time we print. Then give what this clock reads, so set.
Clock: **1:04**
